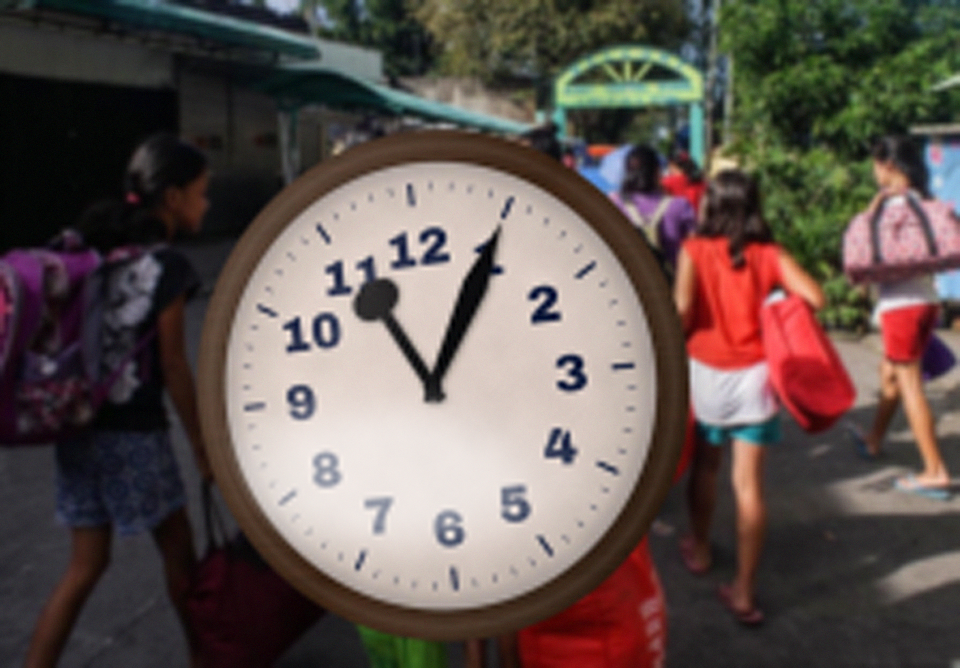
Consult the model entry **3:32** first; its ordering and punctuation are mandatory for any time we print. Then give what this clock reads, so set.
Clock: **11:05**
